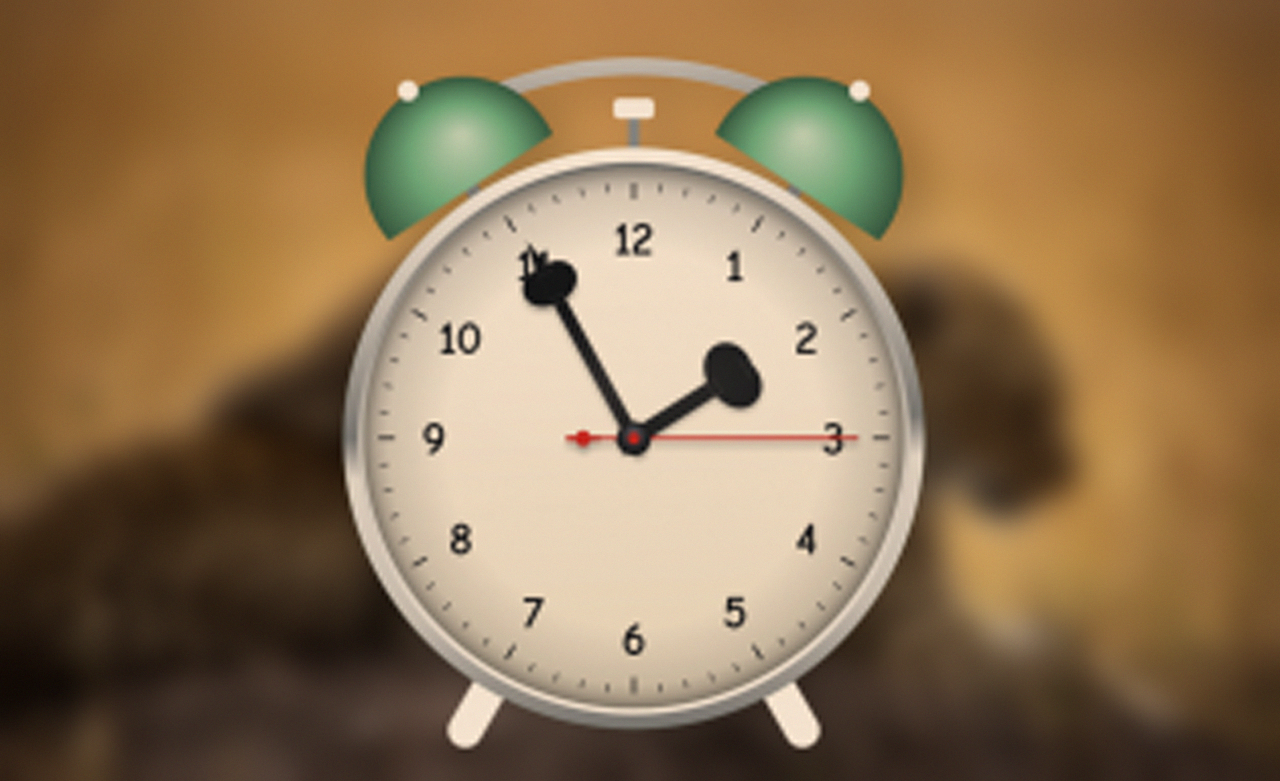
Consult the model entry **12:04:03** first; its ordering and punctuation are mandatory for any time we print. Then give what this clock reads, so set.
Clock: **1:55:15**
